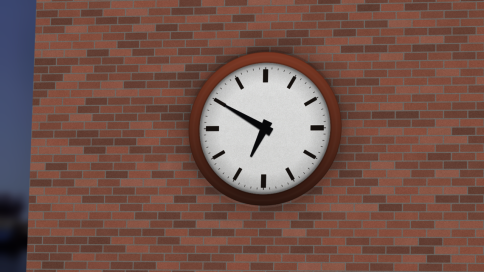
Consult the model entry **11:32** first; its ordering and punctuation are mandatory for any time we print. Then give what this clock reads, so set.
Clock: **6:50**
